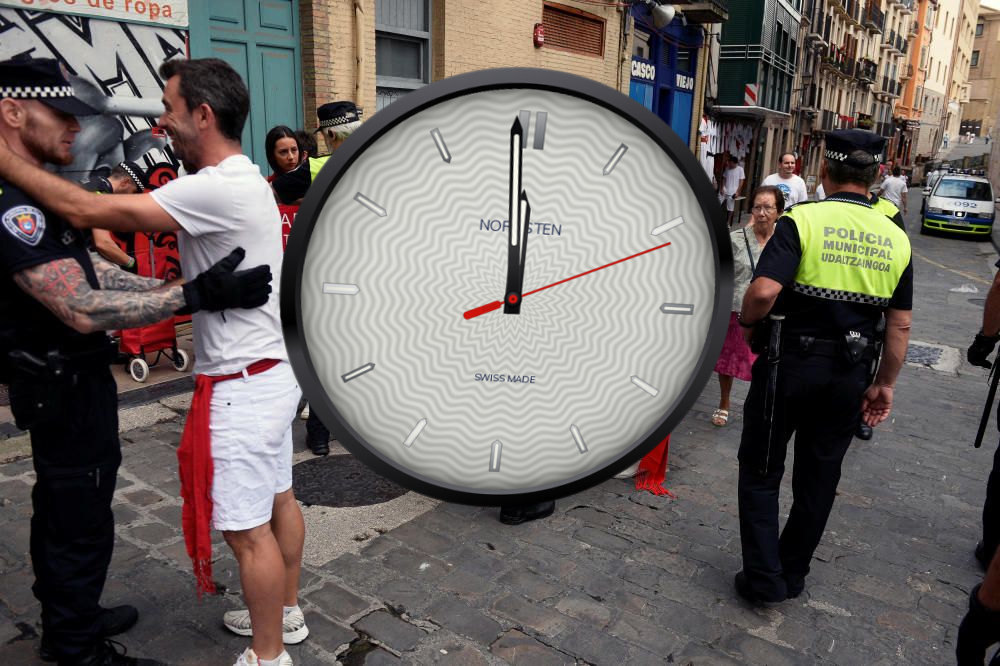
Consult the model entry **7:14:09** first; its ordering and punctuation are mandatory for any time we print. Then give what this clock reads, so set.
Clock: **11:59:11**
